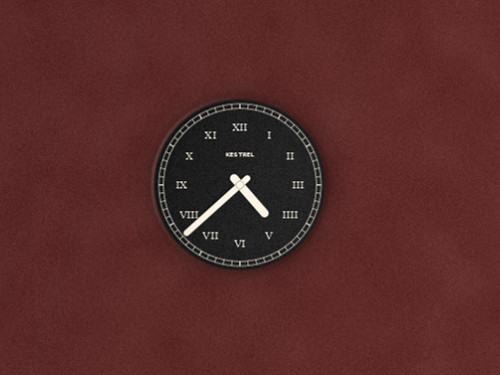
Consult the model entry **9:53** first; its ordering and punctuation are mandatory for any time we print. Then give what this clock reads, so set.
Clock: **4:38**
